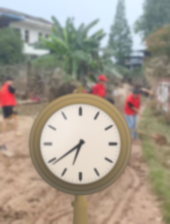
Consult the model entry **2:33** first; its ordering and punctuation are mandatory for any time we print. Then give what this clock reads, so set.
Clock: **6:39**
